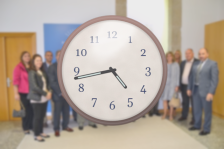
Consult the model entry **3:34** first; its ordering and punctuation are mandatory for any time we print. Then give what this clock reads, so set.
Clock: **4:43**
